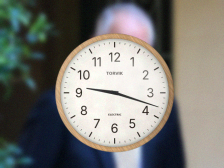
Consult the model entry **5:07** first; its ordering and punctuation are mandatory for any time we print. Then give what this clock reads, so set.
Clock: **9:18**
